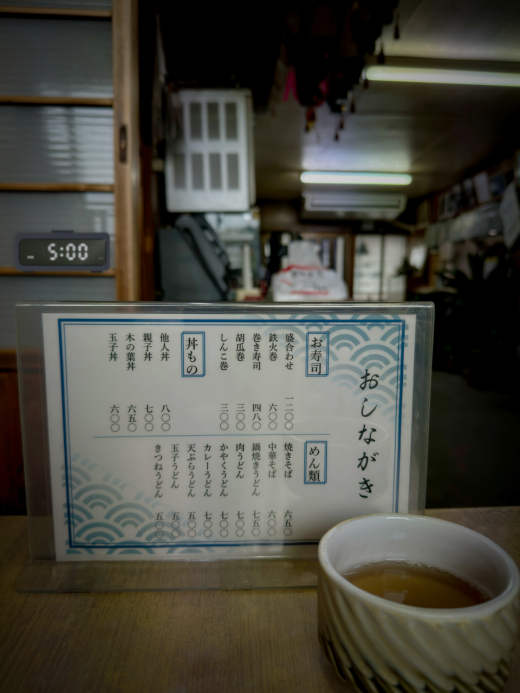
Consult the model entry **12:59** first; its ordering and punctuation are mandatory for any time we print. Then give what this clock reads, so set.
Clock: **5:00**
